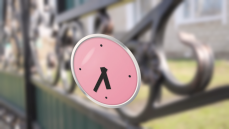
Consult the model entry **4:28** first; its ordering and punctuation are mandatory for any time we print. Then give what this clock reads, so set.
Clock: **5:35**
